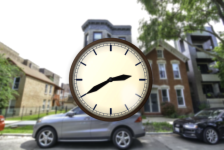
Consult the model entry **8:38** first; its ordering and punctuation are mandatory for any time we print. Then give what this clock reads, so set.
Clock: **2:40**
